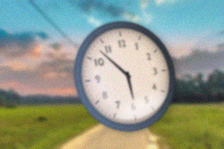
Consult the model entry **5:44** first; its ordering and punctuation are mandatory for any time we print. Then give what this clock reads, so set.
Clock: **5:53**
